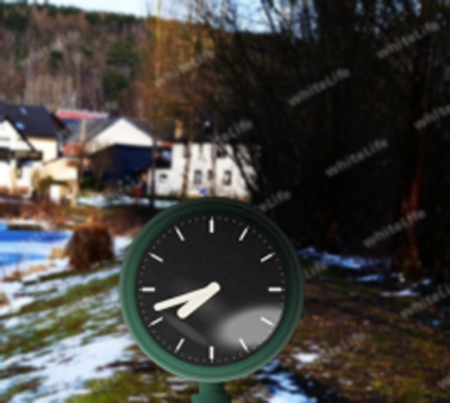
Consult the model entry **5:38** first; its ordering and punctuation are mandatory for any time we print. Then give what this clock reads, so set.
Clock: **7:42**
